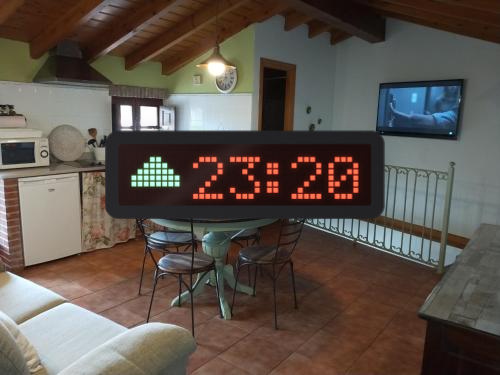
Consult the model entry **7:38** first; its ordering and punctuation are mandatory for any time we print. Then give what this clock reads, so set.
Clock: **23:20**
